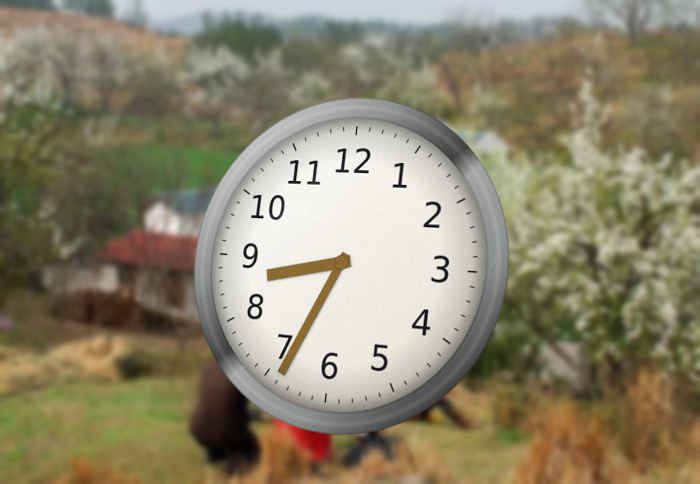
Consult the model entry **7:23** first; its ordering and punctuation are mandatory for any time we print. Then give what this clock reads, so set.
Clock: **8:34**
